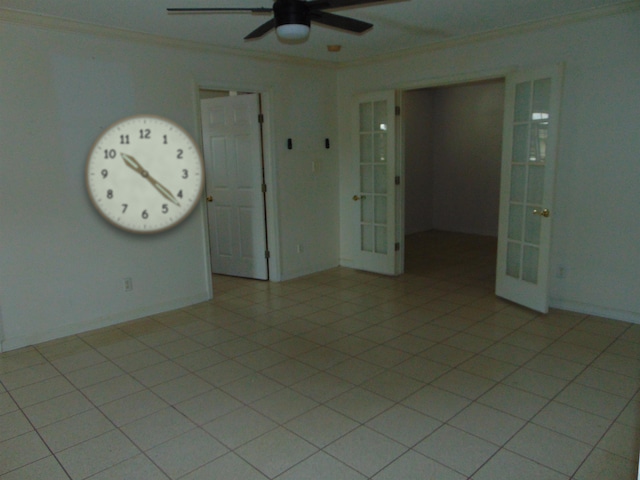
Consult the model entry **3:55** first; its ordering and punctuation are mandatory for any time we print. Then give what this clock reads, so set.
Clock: **10:22**
